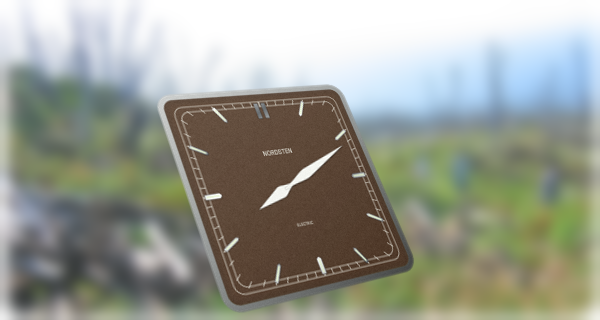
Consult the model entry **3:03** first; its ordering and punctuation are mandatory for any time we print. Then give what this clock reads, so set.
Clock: **8:11**
